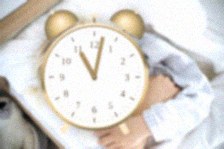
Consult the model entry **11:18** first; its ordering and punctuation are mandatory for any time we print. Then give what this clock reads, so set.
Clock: **11:02**
